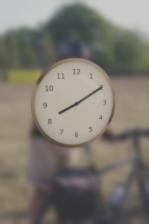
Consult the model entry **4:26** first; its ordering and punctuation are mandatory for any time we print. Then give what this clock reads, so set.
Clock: **8:10**
